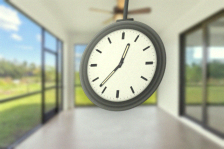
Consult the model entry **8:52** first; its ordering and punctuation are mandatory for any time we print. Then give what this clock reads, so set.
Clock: **12:37**
